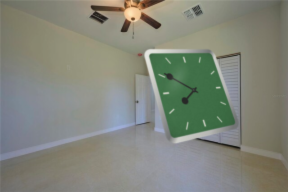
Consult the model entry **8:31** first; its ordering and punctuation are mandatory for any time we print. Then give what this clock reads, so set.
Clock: **7:51**
